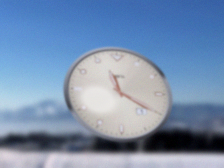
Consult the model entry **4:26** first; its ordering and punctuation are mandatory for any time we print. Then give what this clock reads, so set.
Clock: **11:20**
